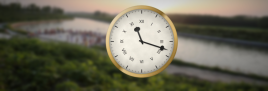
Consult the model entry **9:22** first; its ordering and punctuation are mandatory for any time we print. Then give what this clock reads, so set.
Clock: **11:18**
